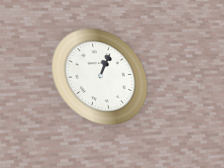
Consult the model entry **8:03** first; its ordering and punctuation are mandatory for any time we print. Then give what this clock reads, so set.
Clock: **1:06**
